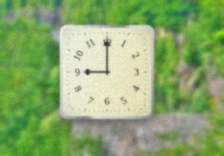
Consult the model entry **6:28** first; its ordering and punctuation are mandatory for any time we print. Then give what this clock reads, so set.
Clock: **9:00**
